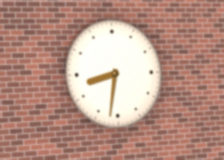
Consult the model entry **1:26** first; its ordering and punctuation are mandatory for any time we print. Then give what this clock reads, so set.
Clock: **8:32**
